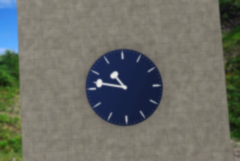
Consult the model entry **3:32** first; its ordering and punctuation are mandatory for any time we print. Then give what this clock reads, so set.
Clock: **10:47**
